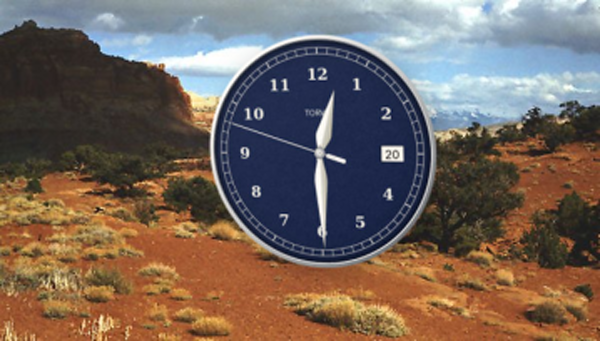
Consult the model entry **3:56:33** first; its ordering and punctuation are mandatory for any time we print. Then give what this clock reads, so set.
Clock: **12:29:48**
